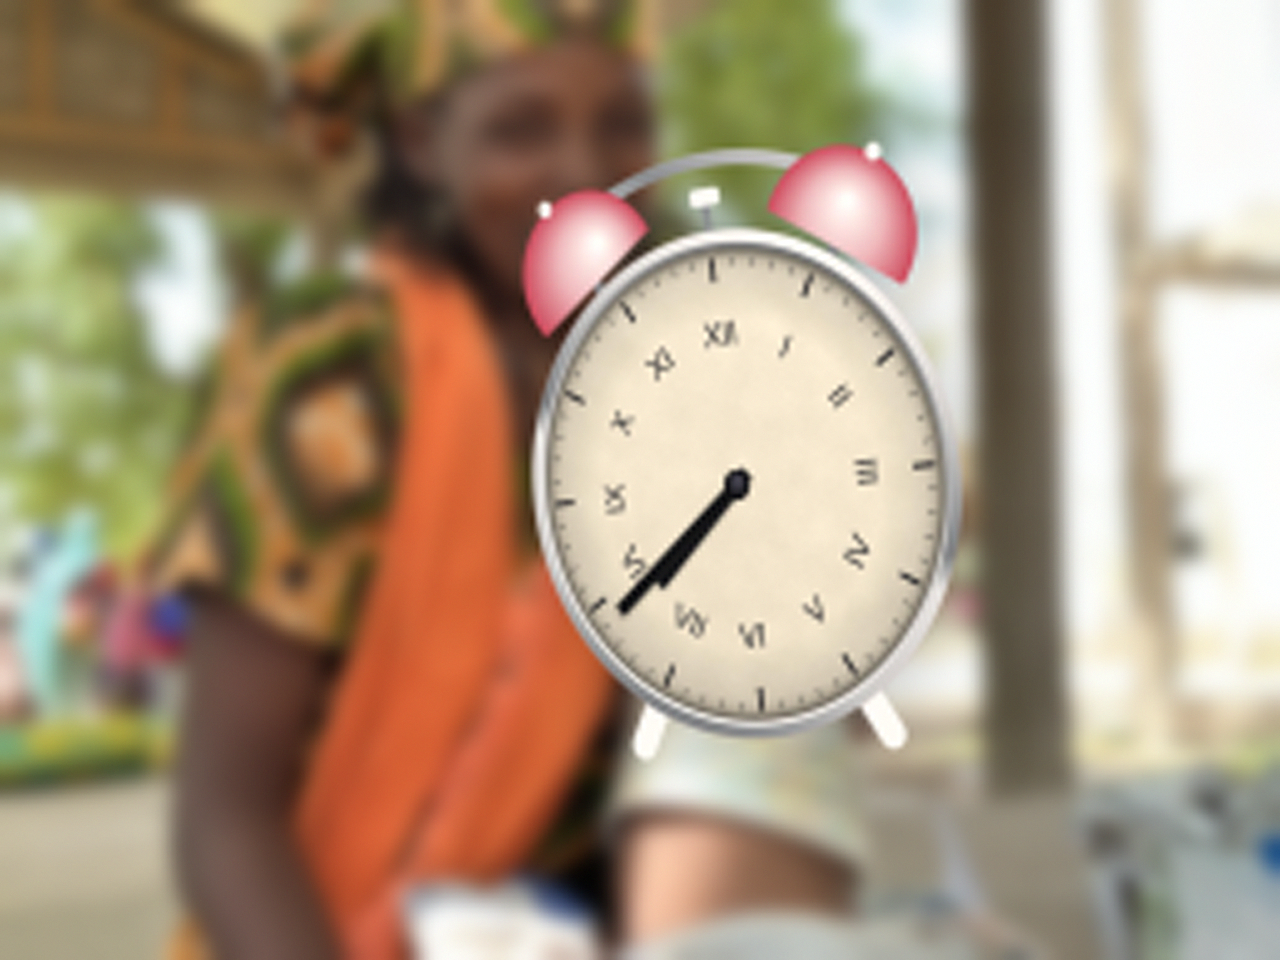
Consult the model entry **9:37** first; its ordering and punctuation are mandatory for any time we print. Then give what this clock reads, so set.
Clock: **7:39**
